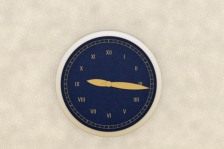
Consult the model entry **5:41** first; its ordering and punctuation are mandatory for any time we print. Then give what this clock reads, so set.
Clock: **9:16**
